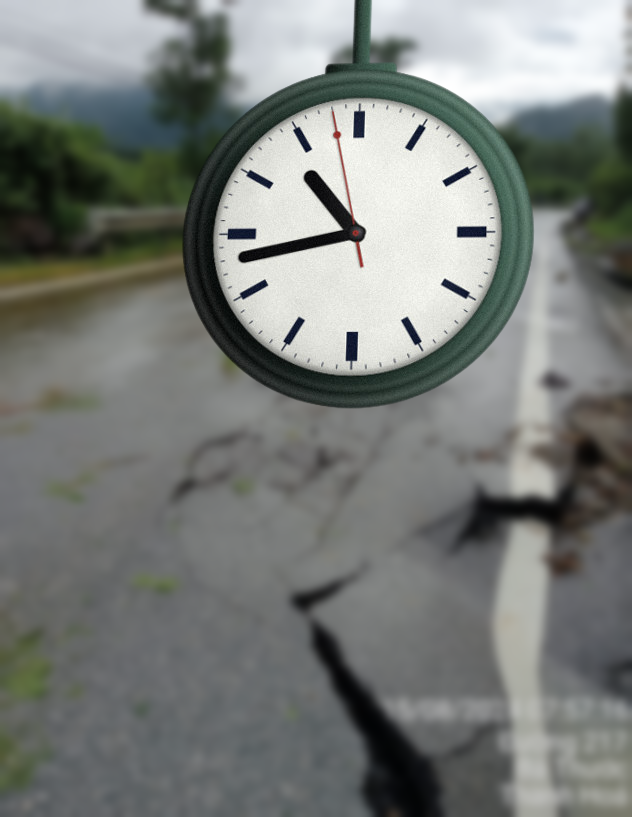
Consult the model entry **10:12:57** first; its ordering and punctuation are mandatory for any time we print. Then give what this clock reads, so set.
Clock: **10:42:58**
